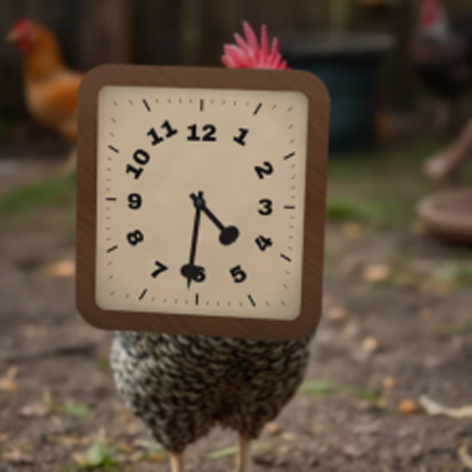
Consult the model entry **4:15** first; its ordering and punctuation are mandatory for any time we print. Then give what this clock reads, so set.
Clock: **4:31**
